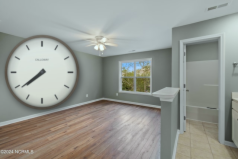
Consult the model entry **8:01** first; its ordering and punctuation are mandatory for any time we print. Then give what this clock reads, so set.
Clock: **7:39**
